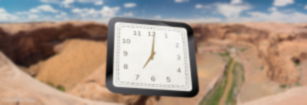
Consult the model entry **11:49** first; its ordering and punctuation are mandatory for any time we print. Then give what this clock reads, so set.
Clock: **7:01**
